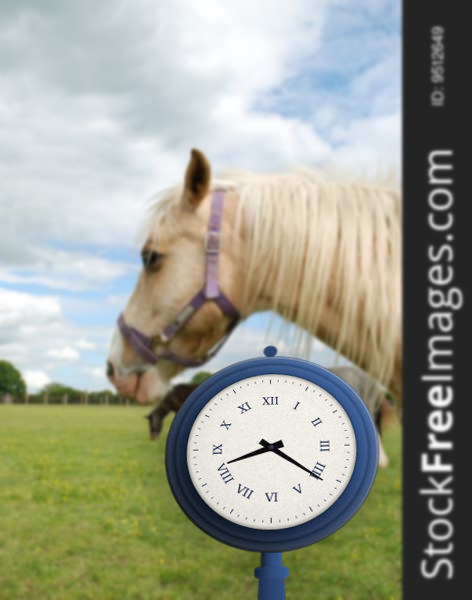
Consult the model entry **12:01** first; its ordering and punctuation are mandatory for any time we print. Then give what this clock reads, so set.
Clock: **8:21**
